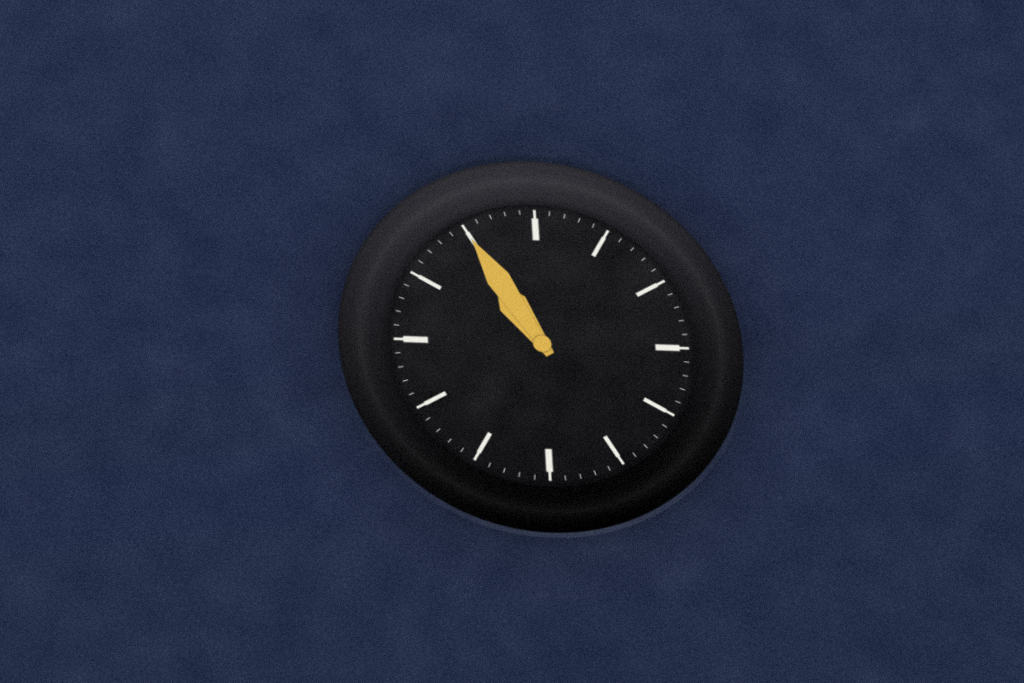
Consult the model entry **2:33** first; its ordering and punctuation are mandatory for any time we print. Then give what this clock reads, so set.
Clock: **10:55**
